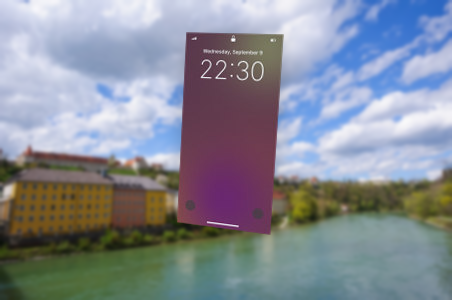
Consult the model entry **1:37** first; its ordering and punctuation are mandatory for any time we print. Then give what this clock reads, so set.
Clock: **22:30**
